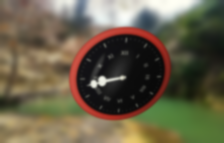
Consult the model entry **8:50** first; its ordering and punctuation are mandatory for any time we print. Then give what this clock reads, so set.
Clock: **8:43**
